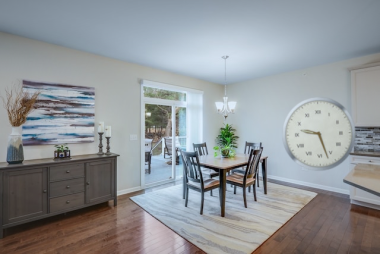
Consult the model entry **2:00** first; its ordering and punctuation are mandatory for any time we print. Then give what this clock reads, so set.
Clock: **9:27**
